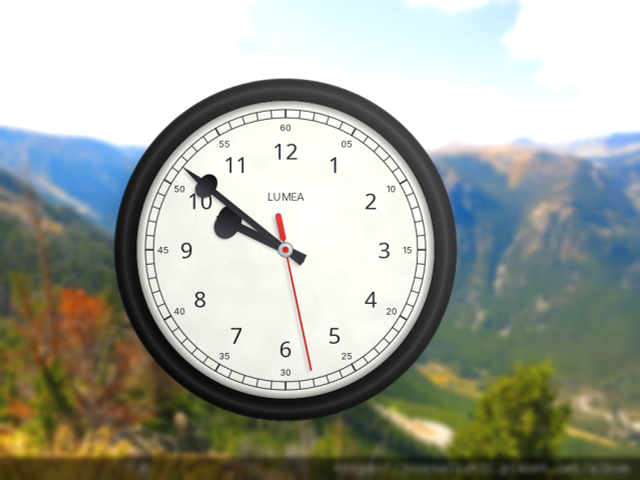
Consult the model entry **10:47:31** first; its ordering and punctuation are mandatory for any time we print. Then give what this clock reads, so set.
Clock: **9:51:28**
